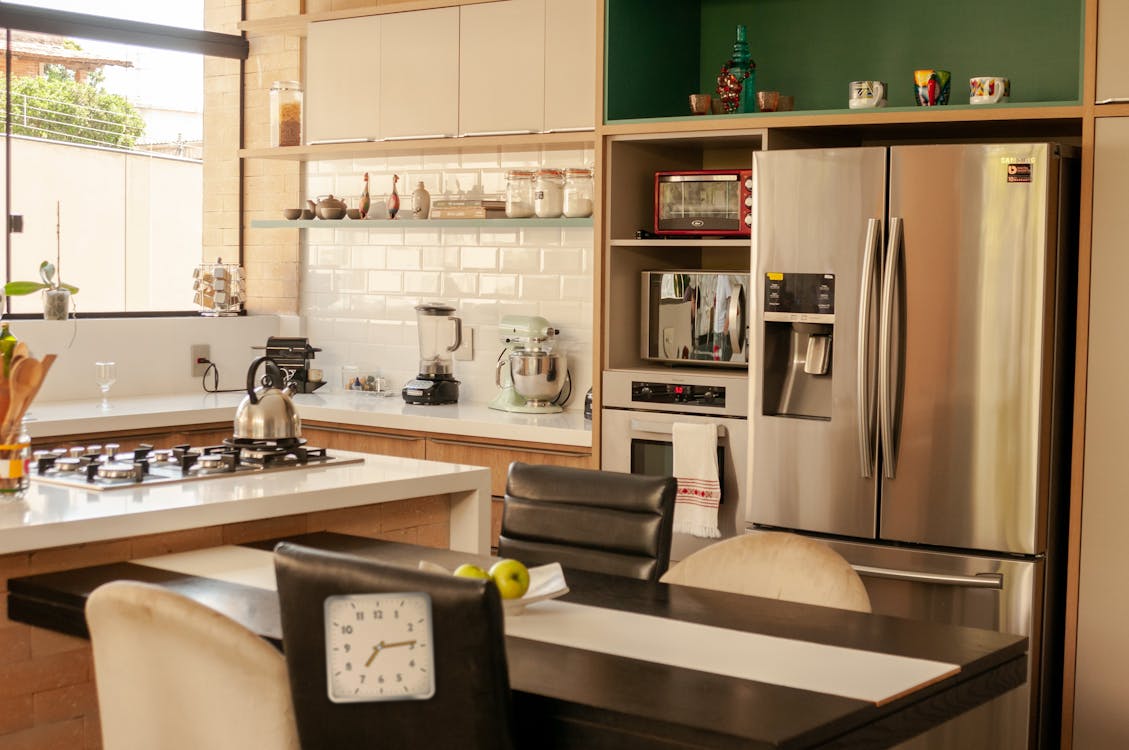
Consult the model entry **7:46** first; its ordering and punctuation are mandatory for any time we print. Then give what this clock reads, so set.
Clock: **7:14**
